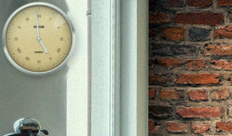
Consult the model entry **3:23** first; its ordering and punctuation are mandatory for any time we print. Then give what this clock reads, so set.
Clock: **4:59**
